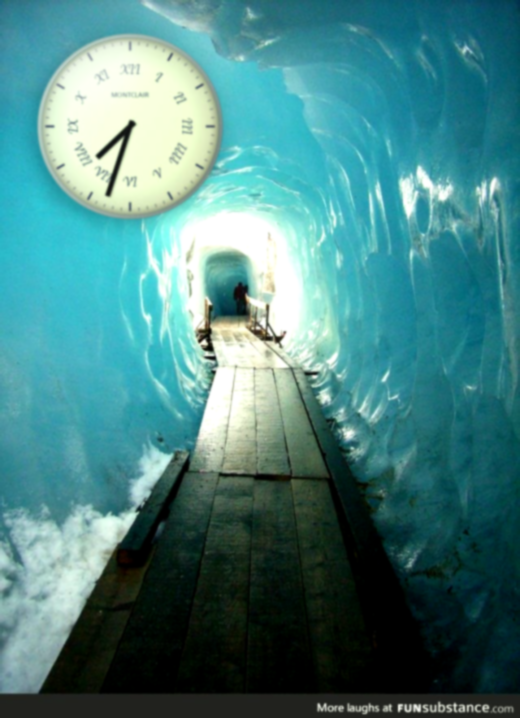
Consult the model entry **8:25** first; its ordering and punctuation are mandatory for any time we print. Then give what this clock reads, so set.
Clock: **7:33**
